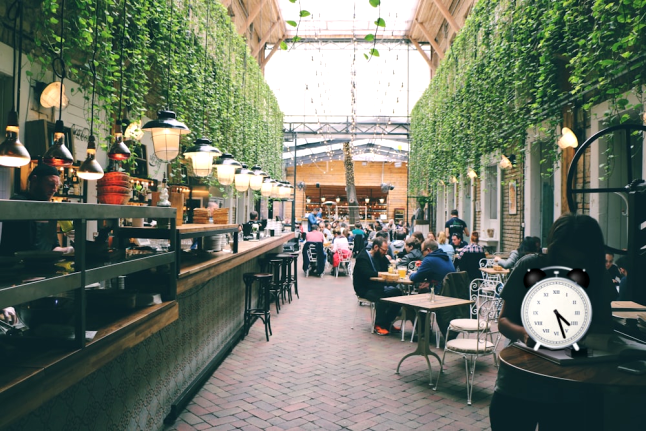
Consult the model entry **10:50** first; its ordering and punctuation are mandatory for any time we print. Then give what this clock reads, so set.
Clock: **4:27**
